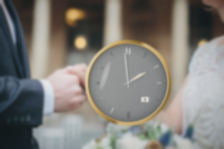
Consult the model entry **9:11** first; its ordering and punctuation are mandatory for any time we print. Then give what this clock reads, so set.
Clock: **1:59**
